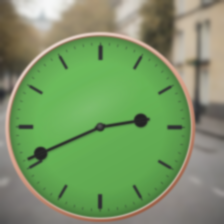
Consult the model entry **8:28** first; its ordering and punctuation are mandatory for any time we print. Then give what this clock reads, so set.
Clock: **2:41**
